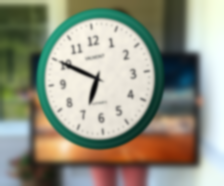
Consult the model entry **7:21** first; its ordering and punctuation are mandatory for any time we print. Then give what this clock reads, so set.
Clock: **6:50**
